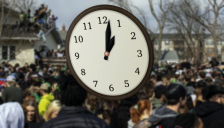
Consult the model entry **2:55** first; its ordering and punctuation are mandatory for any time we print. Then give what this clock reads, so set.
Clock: **1:02**
